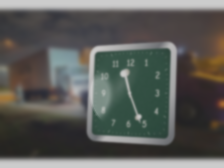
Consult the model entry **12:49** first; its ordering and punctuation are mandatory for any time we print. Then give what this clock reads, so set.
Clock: **11:26**
